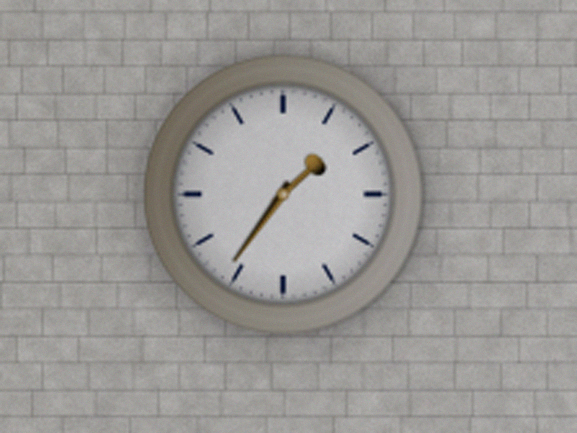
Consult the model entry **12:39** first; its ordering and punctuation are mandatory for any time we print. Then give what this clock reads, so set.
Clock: **1:36**
